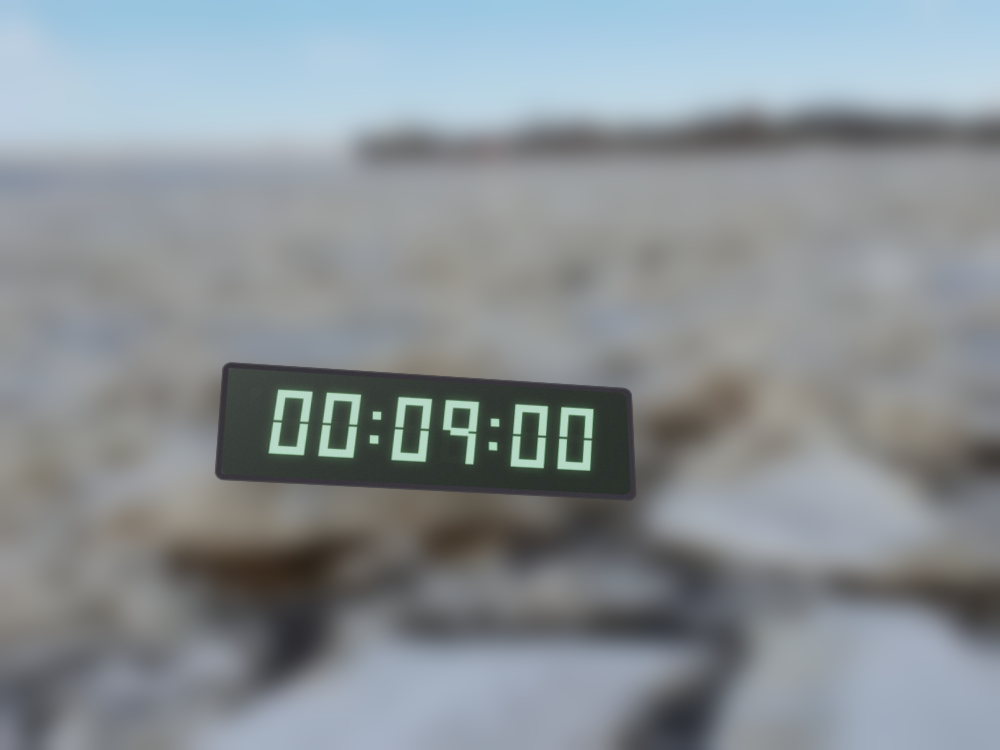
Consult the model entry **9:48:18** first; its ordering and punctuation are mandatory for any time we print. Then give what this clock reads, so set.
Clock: **0:09:00**
